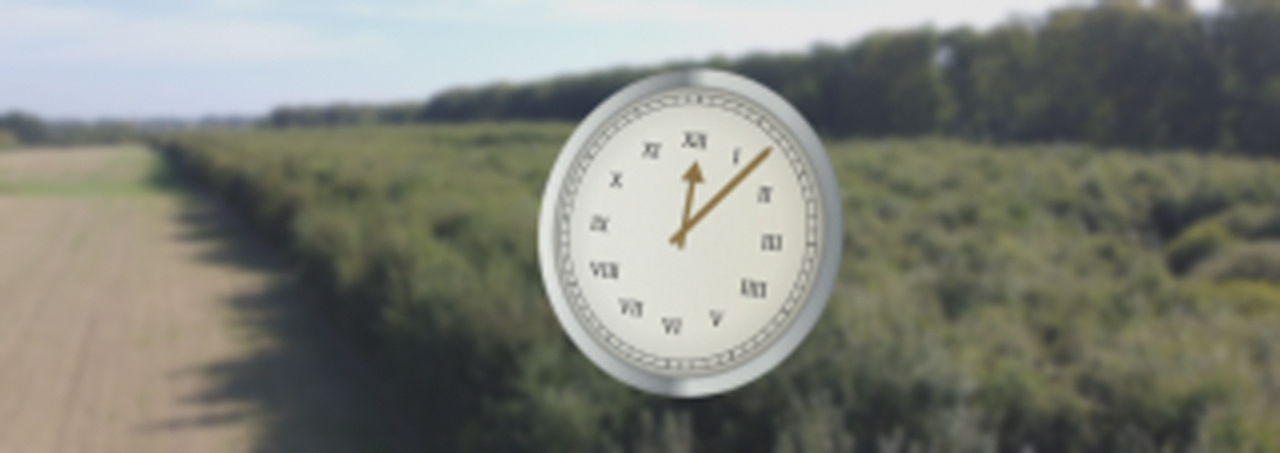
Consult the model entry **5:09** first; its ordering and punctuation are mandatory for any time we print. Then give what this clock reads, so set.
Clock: **12:07**
